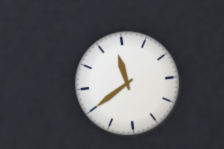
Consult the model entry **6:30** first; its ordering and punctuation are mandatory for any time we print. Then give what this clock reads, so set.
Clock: **11:40**
